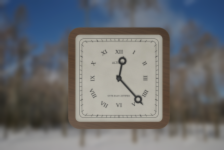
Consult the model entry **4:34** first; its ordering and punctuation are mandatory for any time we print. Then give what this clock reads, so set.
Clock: **12:23**
